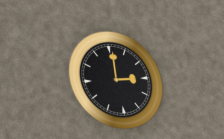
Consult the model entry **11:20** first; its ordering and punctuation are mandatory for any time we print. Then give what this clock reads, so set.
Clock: **3:01**
